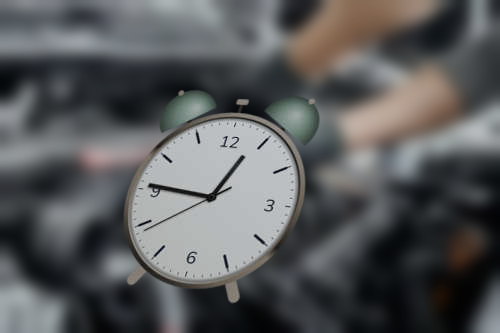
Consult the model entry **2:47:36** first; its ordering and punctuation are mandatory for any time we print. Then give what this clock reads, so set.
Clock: **12:45:39**
